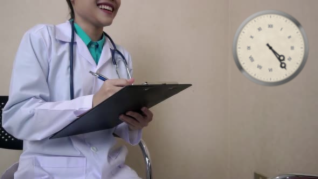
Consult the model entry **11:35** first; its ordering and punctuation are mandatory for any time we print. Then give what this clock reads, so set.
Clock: **4:24**
